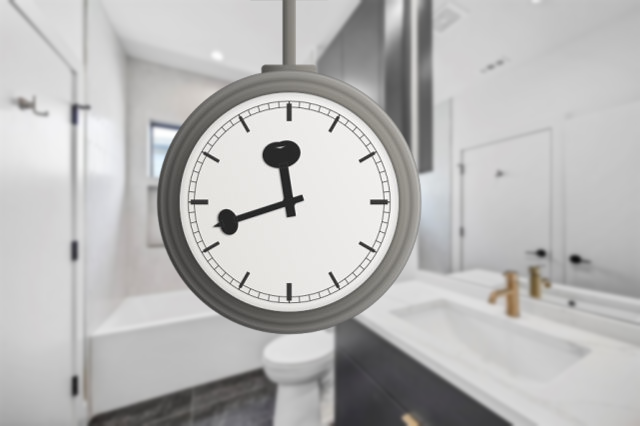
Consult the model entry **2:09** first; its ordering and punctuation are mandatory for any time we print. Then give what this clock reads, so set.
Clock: **11:42**
